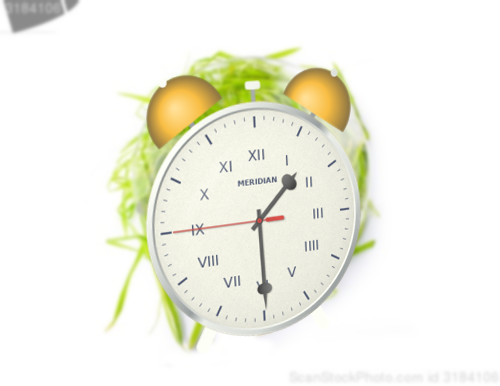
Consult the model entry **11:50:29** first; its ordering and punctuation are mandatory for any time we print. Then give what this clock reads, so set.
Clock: **1:29:45**
